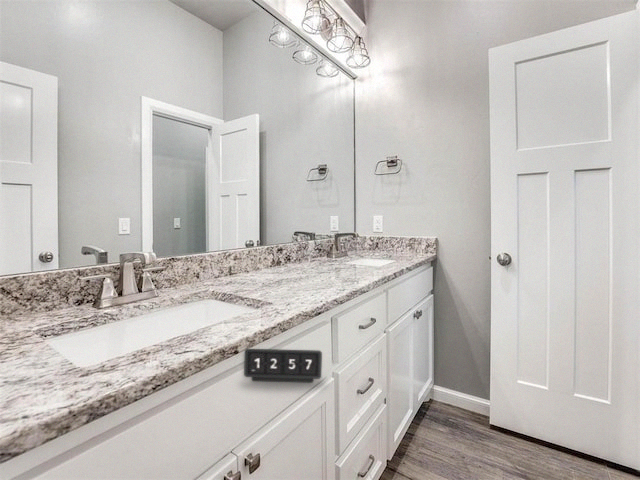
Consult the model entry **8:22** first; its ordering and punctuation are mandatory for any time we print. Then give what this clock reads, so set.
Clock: **12:57**
